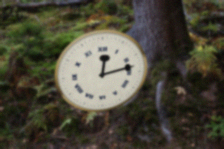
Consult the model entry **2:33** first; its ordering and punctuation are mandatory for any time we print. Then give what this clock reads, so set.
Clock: **12:13**
